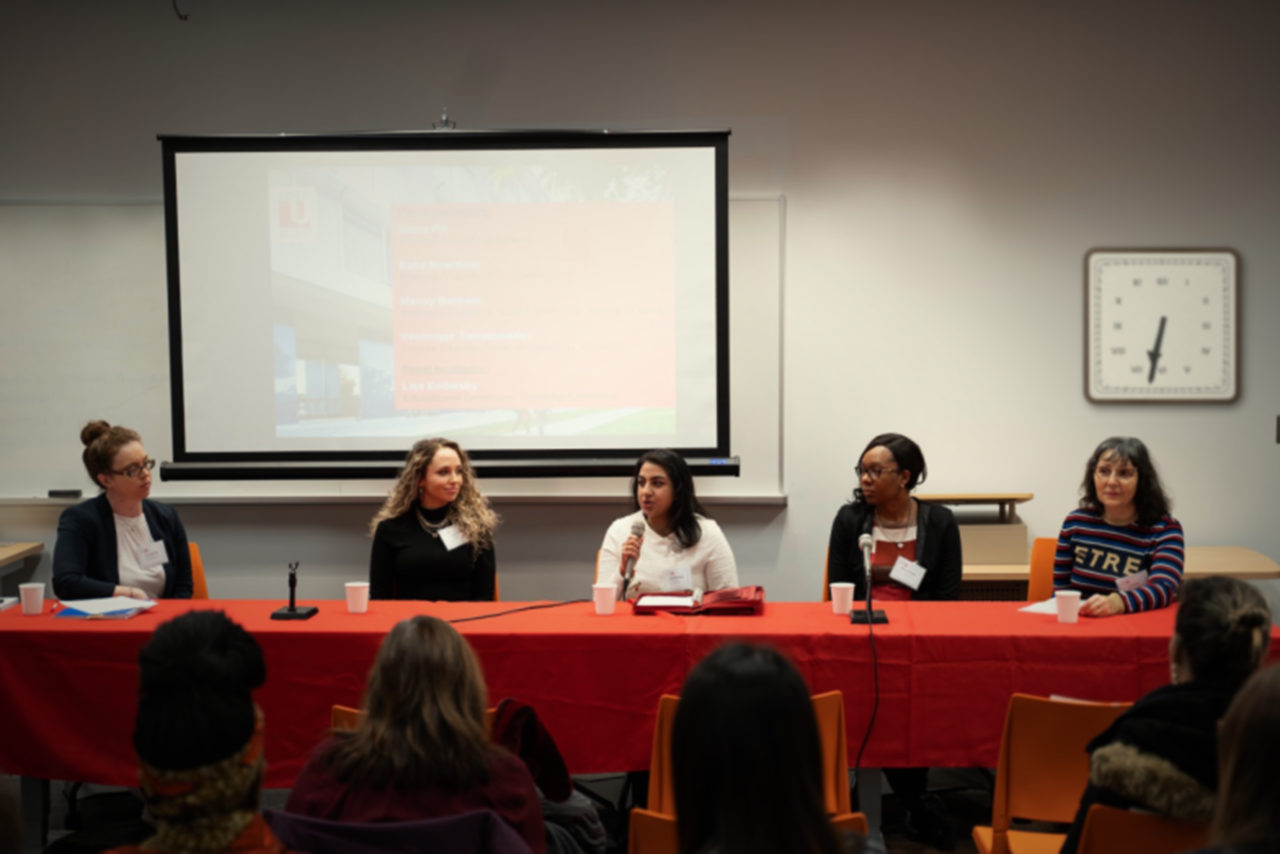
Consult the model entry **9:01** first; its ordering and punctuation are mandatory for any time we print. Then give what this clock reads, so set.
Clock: **6:32**
